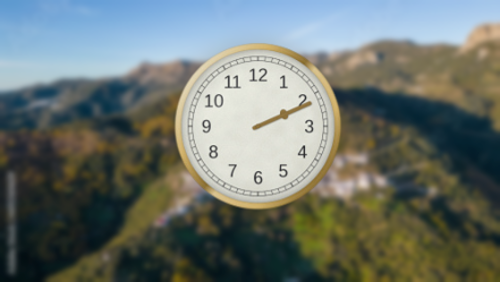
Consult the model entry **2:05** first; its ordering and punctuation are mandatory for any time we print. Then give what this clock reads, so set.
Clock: **2:11**
